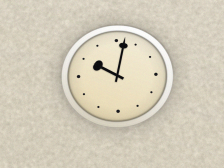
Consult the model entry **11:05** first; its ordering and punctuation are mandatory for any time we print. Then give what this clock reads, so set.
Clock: **10:02**
